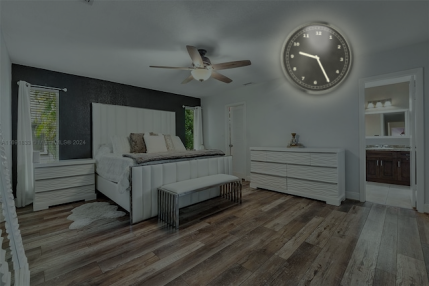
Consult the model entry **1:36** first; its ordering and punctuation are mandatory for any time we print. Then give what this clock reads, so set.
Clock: **9:25**
